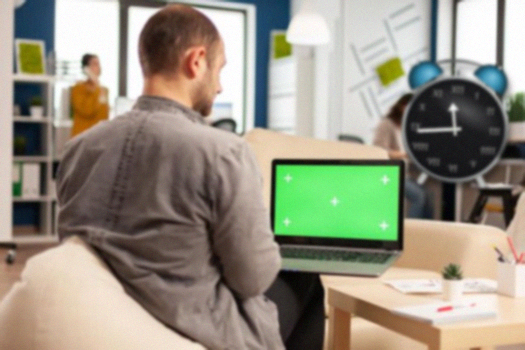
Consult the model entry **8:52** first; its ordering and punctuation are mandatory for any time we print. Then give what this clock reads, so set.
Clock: **11:44**
